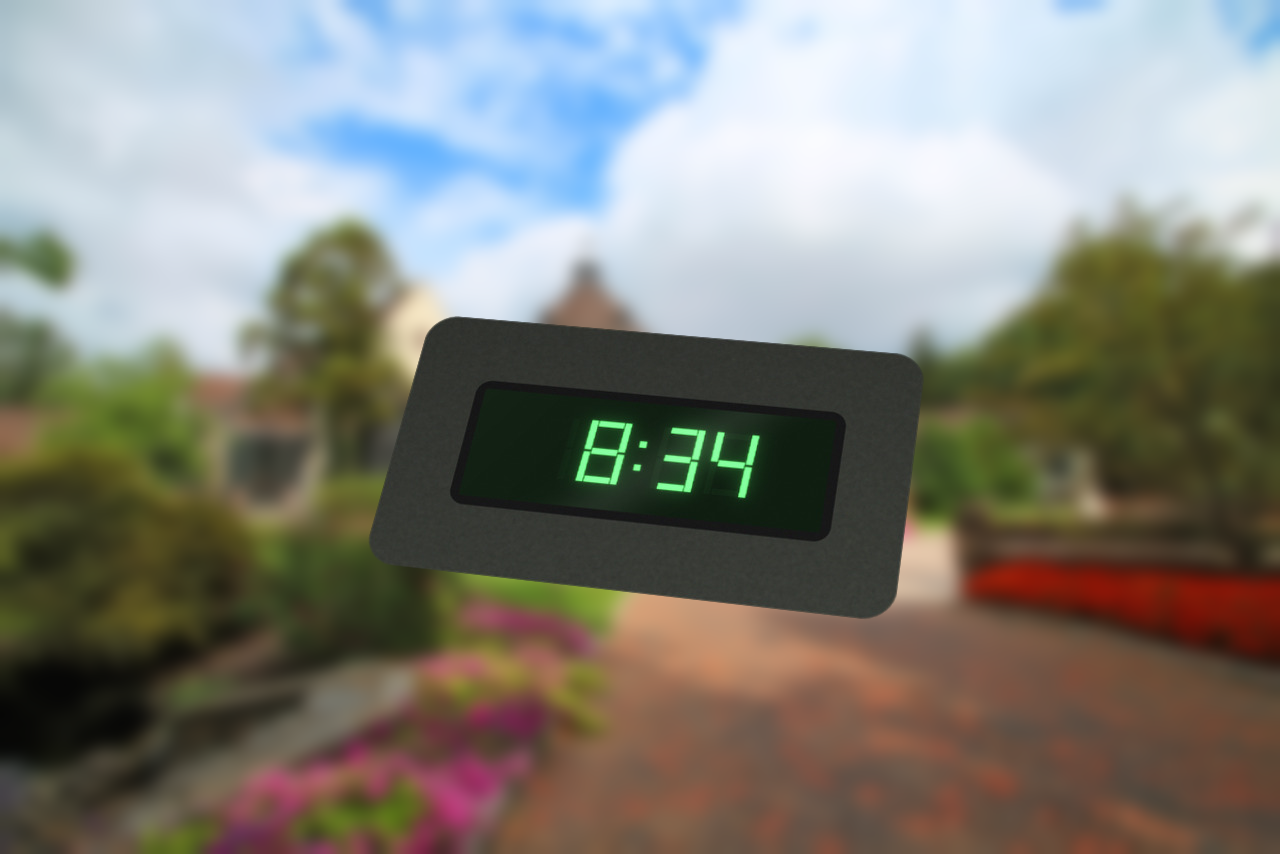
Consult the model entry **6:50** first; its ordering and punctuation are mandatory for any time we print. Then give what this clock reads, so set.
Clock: **8:34**
